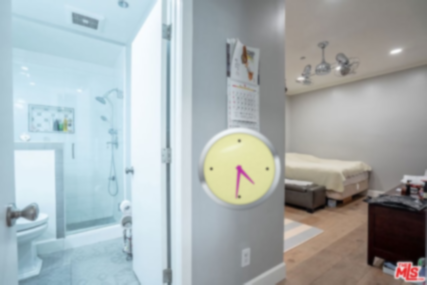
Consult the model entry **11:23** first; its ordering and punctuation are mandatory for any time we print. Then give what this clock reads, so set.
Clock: **4:31**
